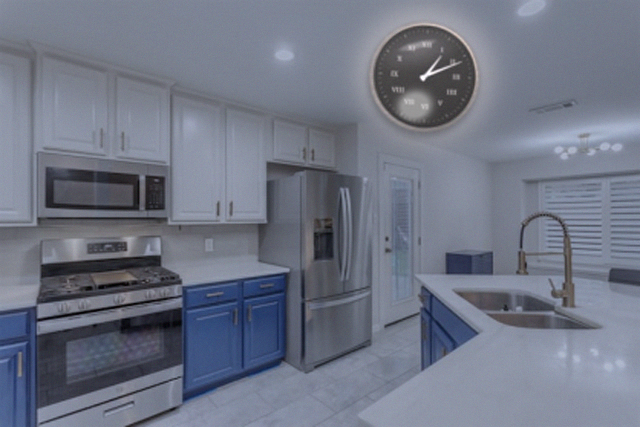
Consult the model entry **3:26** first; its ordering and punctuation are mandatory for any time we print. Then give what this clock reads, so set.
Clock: **1:11**
